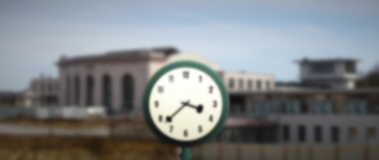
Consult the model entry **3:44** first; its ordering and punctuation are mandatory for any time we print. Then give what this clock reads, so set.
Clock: **3:38**
